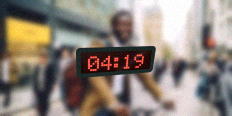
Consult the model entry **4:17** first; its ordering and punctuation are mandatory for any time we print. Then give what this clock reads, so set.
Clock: **4:19**
